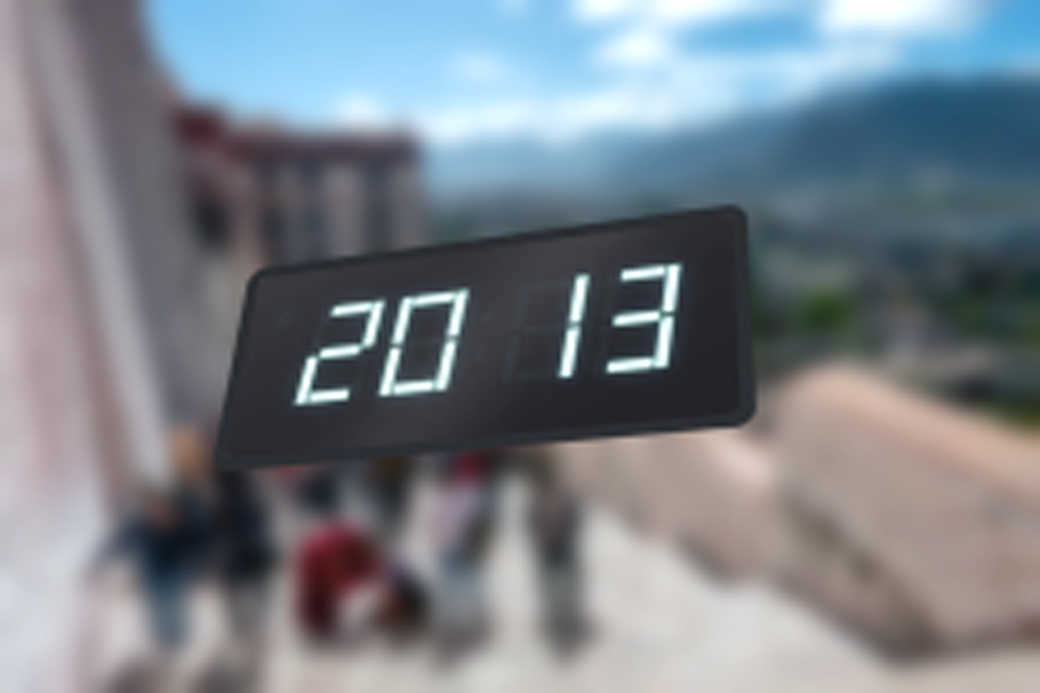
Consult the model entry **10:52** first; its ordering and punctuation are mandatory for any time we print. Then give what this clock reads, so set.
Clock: **20:13**
